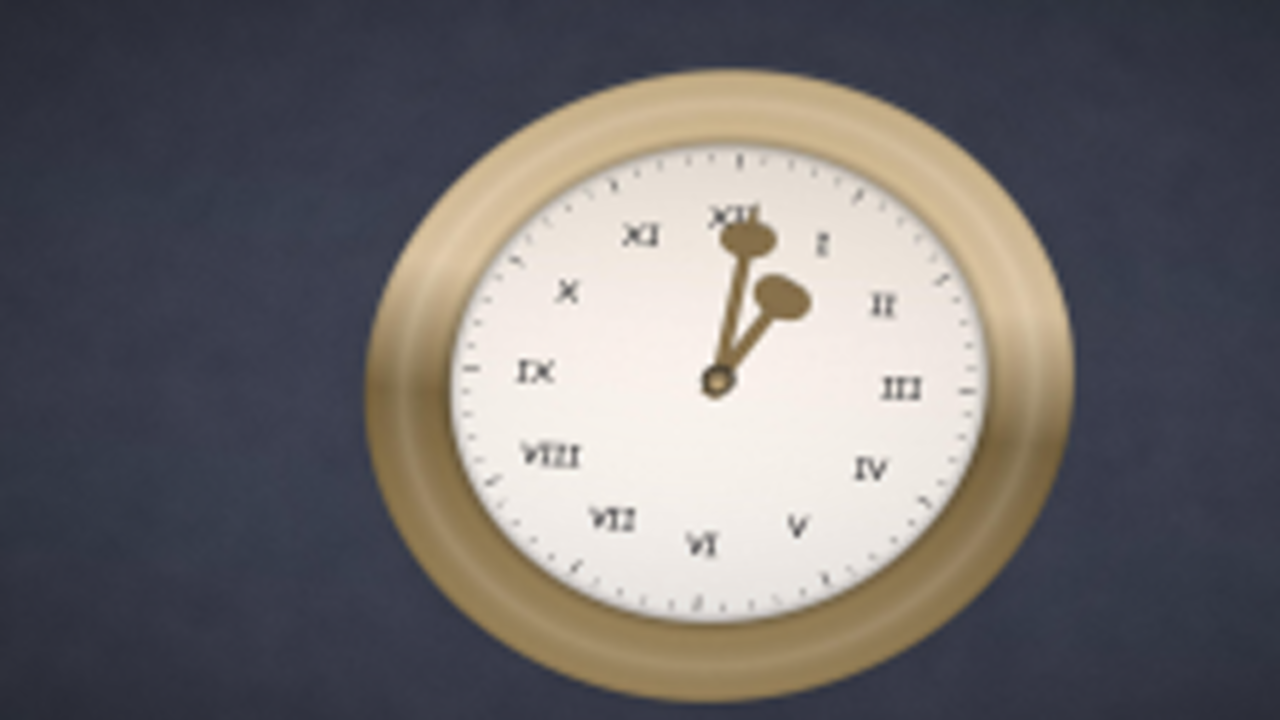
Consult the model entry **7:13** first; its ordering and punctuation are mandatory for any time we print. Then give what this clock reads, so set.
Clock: **1:01**
